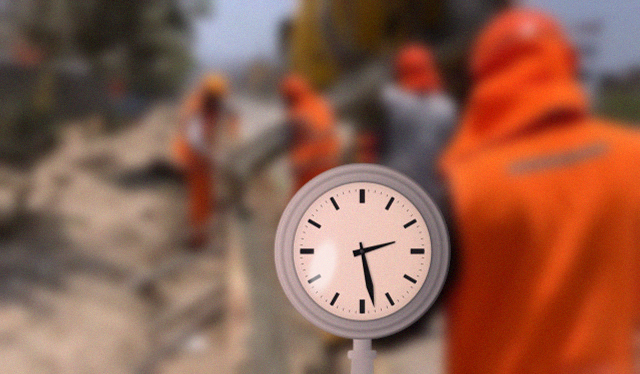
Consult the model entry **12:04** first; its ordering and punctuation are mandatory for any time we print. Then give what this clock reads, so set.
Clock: **2:28**
